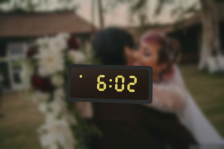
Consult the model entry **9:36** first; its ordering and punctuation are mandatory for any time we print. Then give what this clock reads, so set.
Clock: **6:02**
